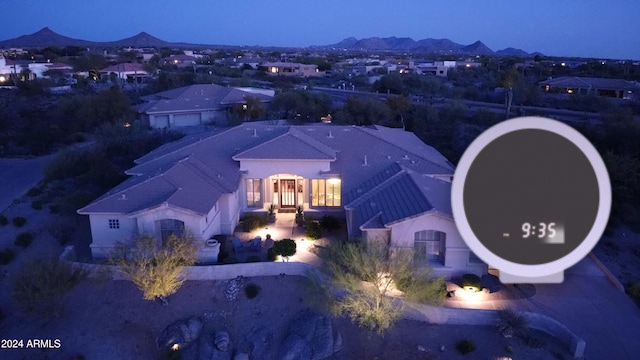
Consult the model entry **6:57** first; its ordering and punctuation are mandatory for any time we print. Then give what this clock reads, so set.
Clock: **9:35**
